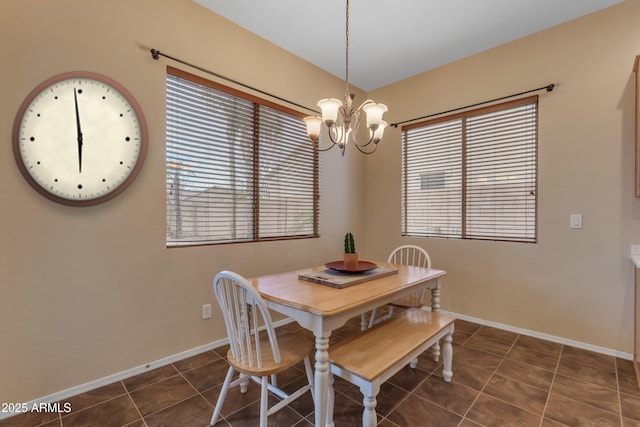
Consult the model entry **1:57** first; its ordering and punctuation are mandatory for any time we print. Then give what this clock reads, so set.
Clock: **5:59**
